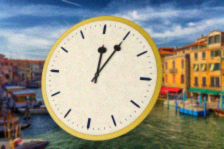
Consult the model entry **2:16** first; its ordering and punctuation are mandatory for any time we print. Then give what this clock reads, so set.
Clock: **12:05**
